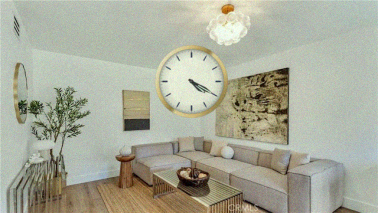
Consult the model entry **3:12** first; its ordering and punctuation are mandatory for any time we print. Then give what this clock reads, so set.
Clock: **4:20**
